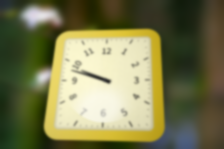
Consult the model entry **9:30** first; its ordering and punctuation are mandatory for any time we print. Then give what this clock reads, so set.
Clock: **9:48**
